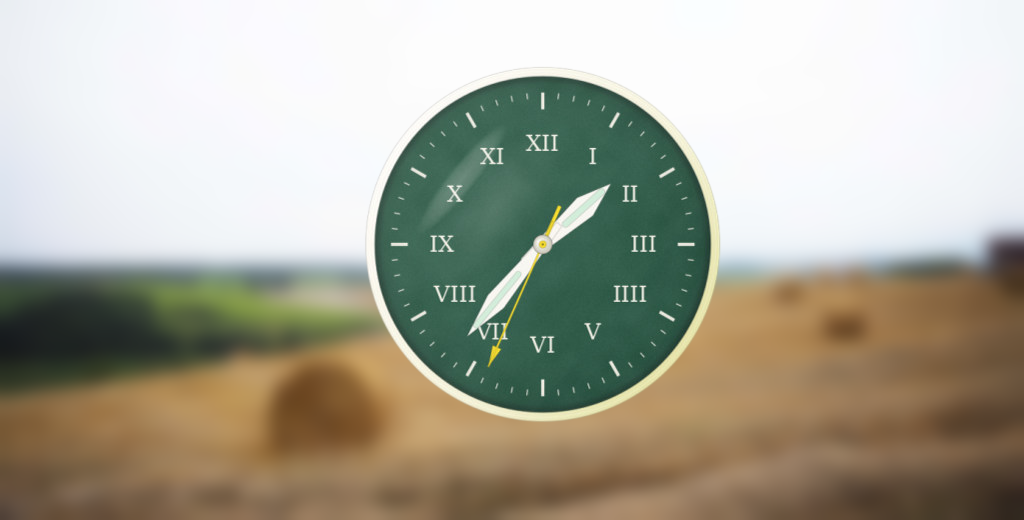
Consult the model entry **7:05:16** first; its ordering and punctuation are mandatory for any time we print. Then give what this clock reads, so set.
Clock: **1:36:34**
